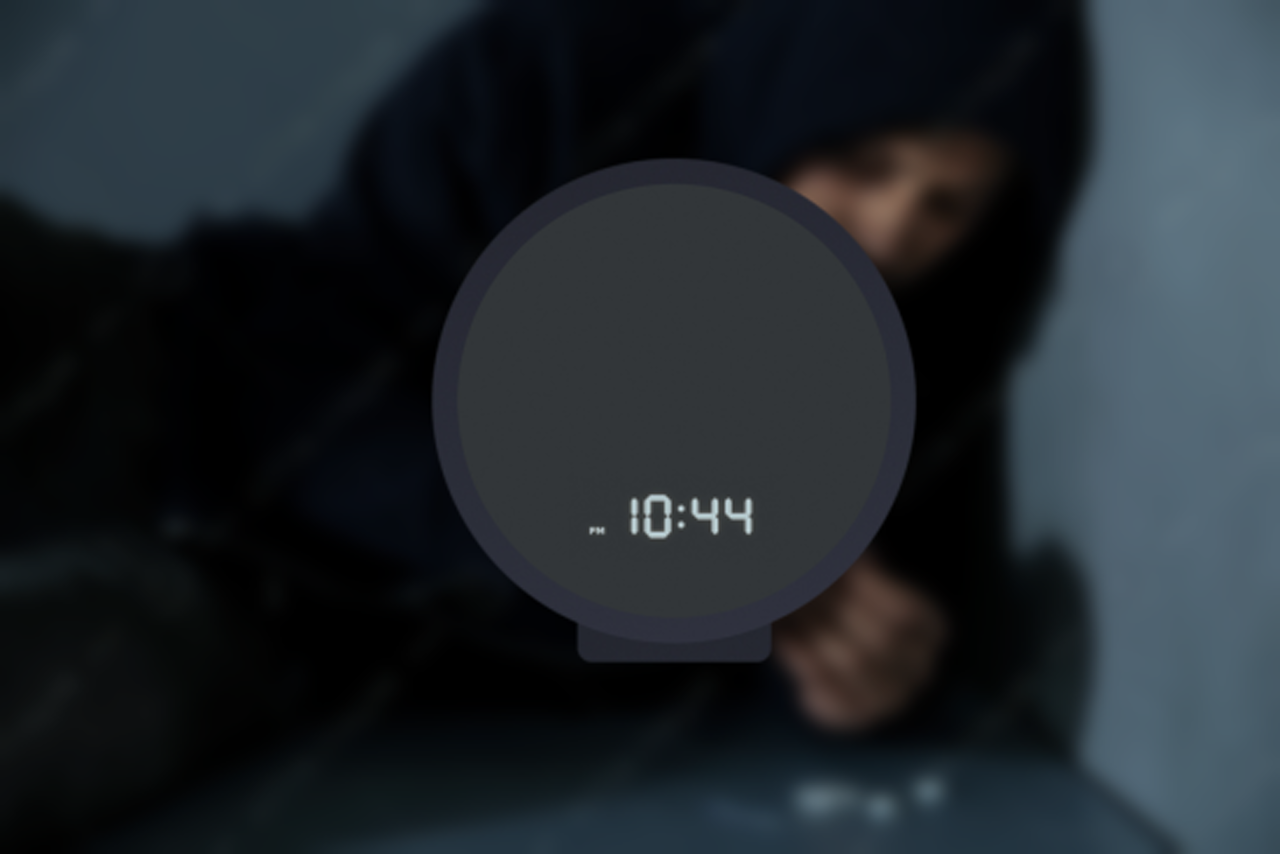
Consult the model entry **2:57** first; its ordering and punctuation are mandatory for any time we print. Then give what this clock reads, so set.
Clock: **10:44**
